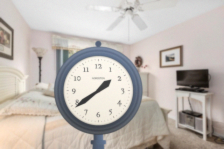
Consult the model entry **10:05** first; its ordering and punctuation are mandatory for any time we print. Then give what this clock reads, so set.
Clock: **1:39**
